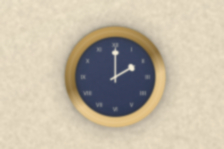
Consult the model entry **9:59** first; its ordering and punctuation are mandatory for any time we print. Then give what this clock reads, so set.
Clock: **2:00**
